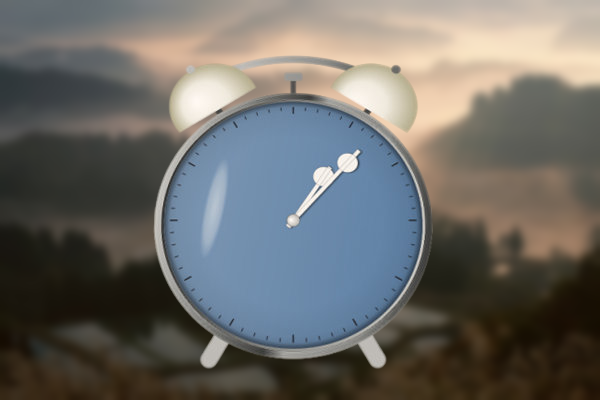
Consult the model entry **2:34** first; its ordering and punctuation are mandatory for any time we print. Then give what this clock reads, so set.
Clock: **1:07**
